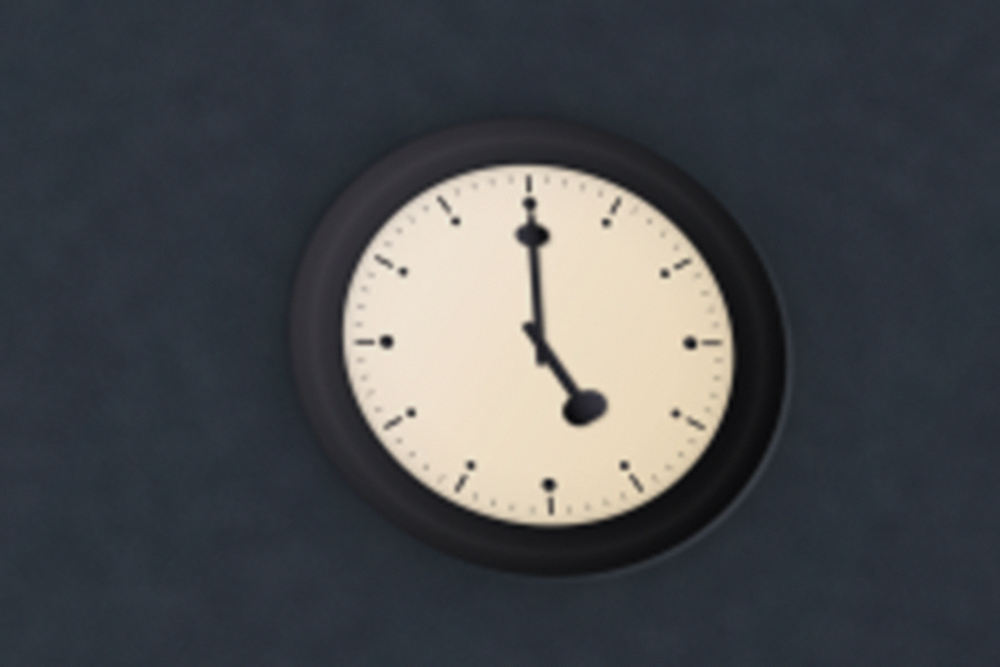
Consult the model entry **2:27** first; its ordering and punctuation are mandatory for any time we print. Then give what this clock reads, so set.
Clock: **5:00**
